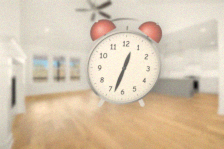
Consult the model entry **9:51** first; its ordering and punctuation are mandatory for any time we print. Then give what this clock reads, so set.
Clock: **12:33**
